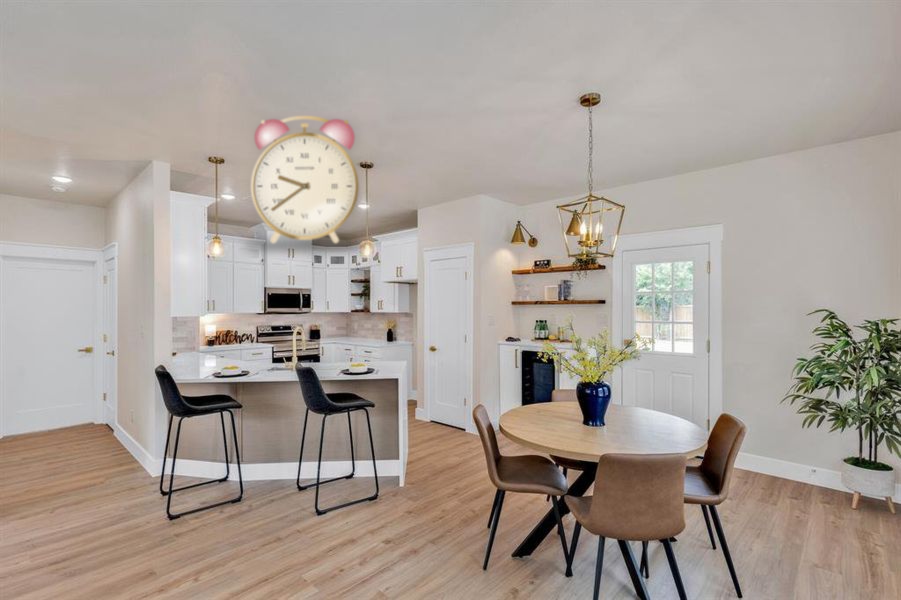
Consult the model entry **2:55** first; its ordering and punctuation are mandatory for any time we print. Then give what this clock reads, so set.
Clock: **9:39**
